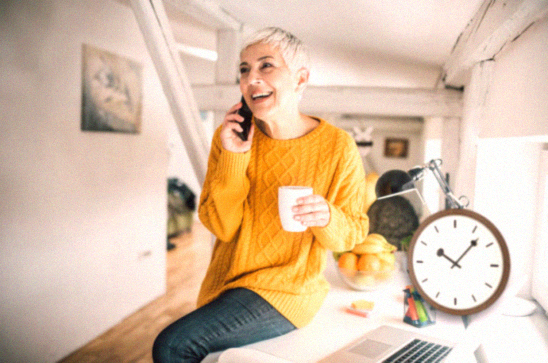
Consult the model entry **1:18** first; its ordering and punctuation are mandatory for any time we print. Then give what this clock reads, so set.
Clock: **10:07**
